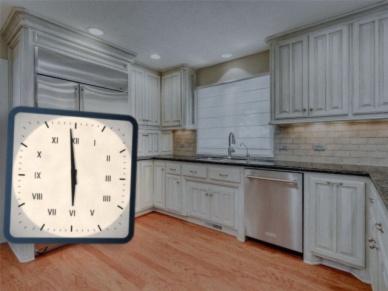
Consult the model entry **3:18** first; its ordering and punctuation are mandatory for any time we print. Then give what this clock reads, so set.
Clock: **5:59**
